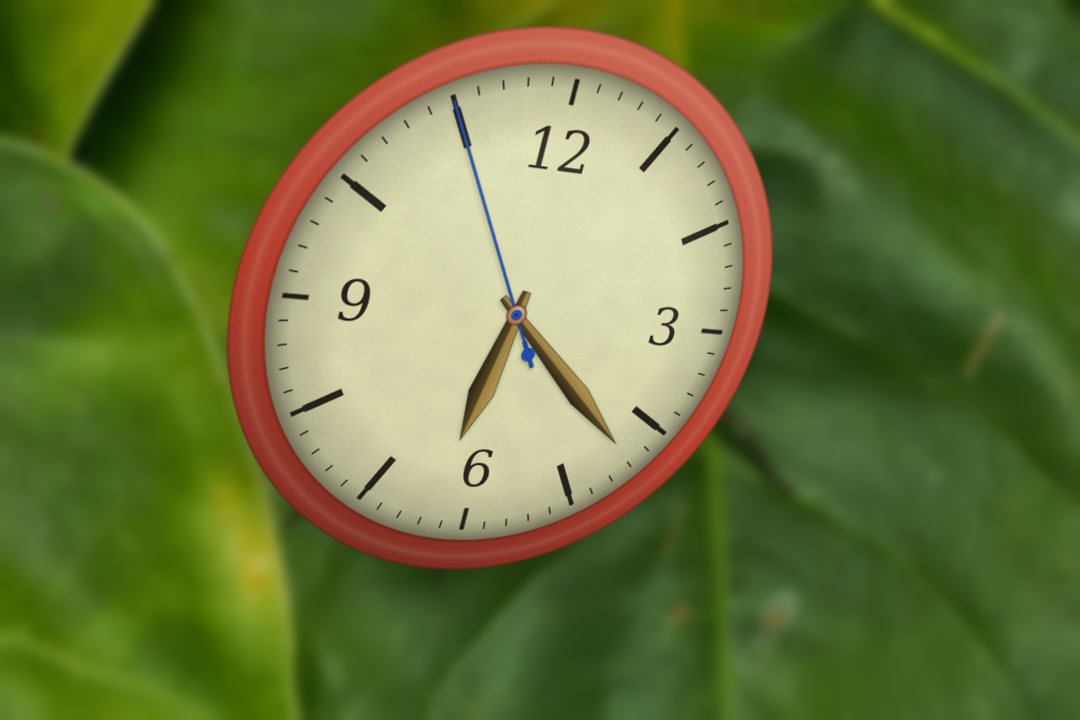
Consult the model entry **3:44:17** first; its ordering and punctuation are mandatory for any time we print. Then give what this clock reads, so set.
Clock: **6:21:55**
